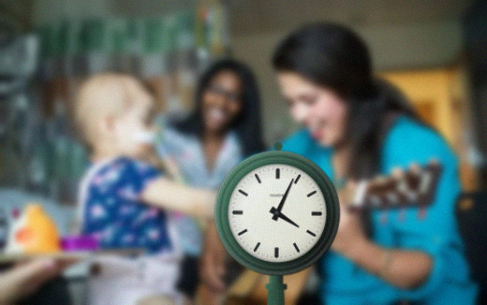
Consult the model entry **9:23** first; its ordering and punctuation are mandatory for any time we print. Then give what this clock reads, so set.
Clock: **4:04**
